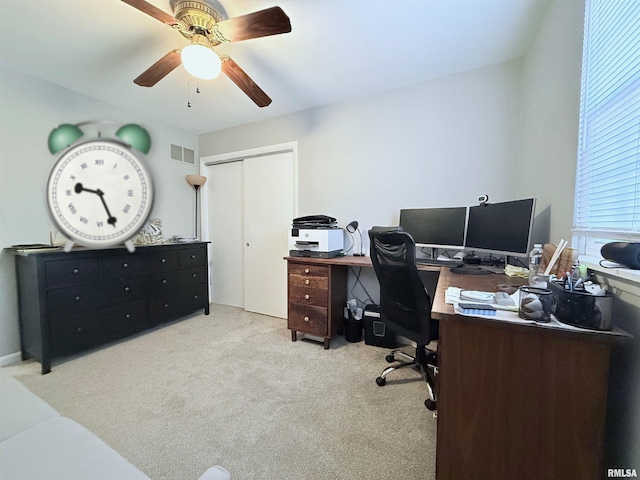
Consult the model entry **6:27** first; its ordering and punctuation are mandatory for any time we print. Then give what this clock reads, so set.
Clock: **9:26**
